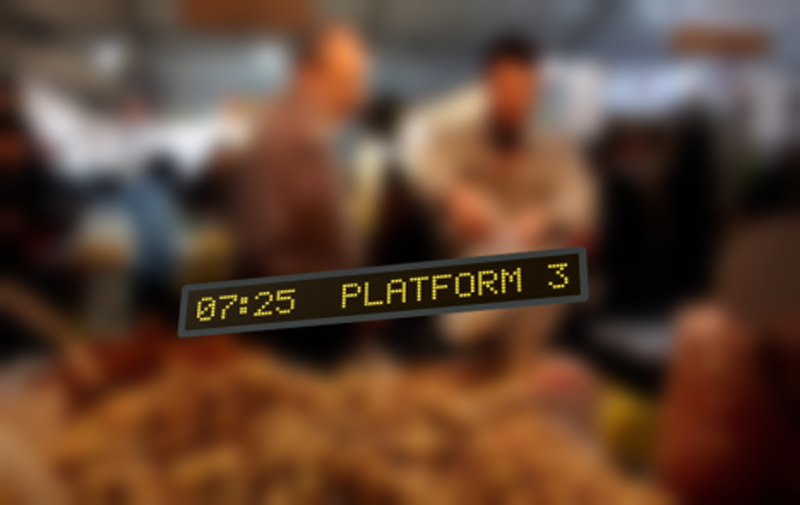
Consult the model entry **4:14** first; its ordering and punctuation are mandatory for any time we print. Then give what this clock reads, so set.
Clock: **7:25**
